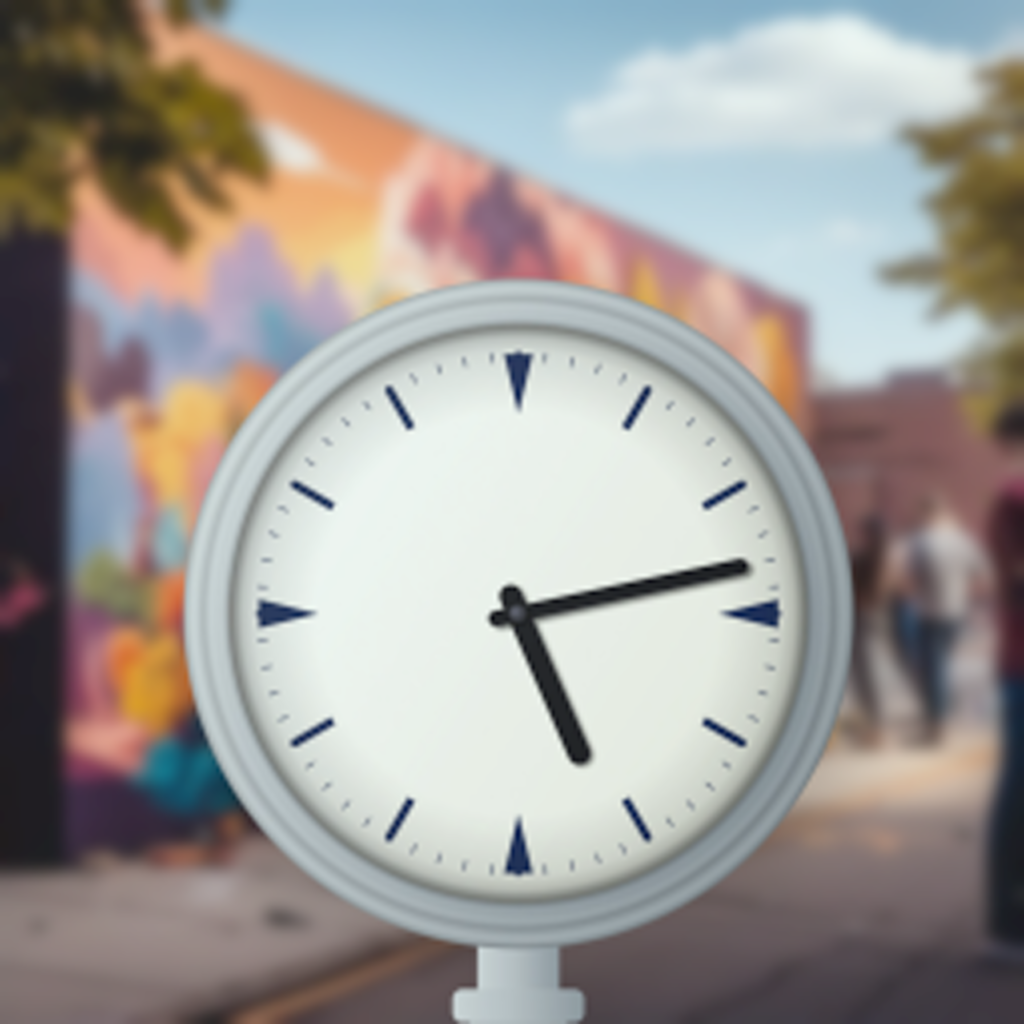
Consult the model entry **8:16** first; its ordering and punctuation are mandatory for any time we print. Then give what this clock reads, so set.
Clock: **5:13**
